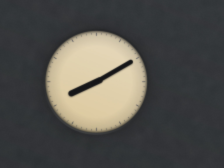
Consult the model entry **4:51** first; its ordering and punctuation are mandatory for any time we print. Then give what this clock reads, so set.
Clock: **8:10**
